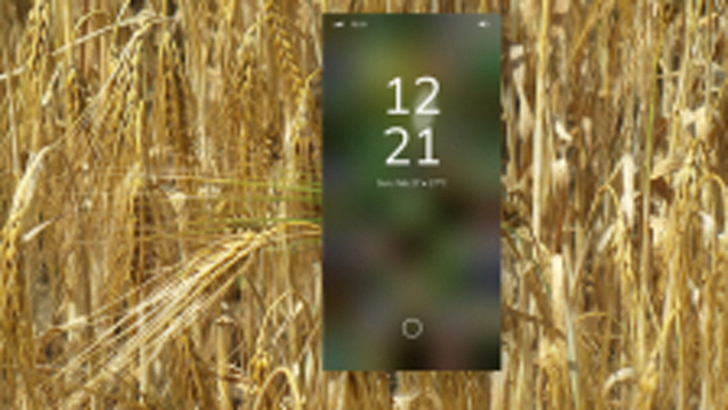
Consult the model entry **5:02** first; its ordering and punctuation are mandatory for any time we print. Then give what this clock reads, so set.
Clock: **12:21**
